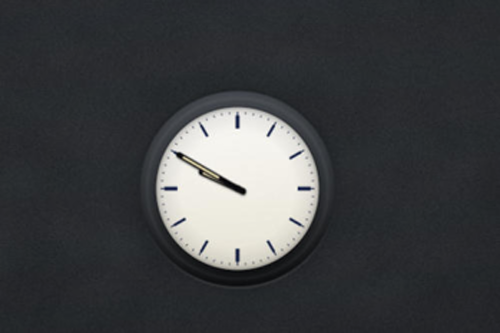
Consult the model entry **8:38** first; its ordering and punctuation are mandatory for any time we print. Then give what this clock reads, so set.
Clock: **9:50**
